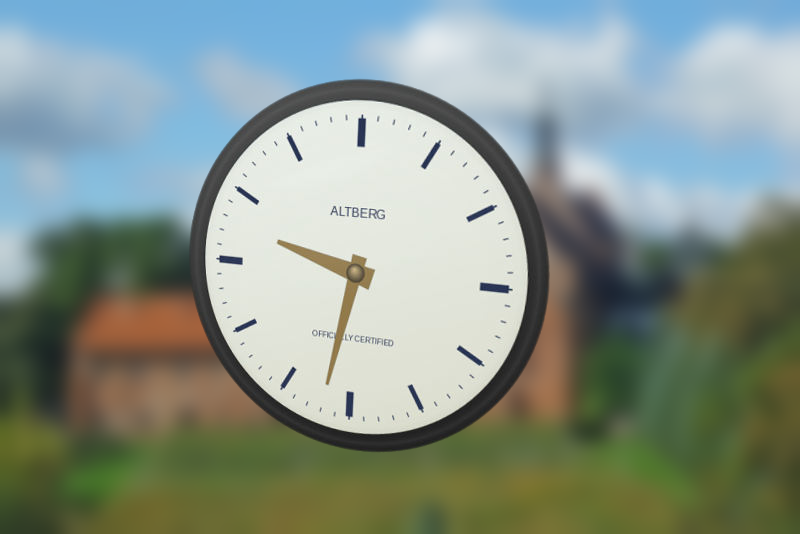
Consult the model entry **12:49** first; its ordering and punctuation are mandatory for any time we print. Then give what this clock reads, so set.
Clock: **9:32**
